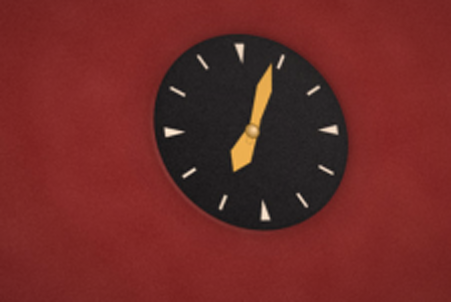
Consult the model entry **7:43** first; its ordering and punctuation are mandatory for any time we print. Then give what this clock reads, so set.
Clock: **7:04**
